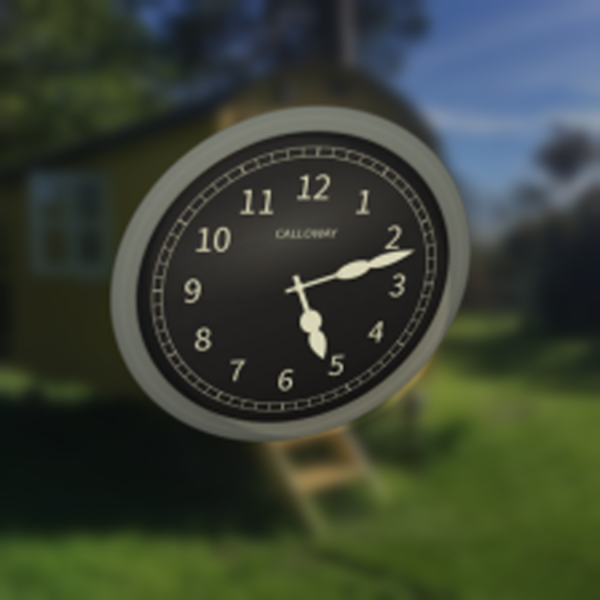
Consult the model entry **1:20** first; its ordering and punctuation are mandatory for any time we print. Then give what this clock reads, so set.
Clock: **5:12**
